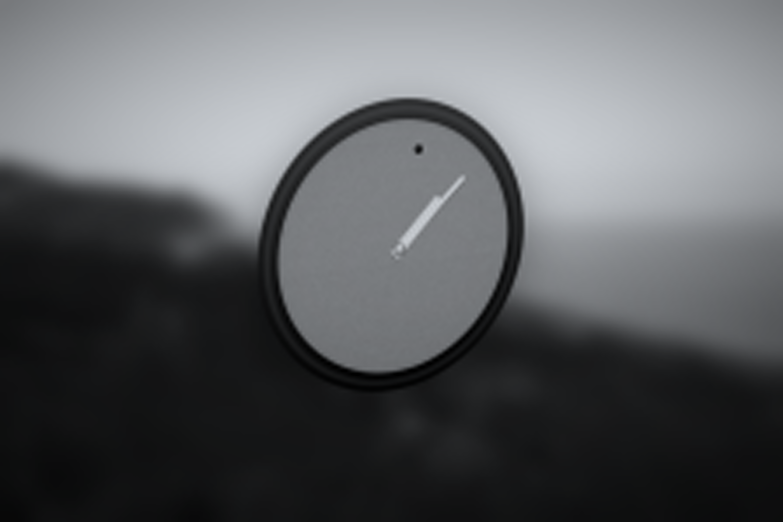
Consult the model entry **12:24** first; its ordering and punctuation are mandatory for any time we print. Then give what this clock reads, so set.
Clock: **1:06**
